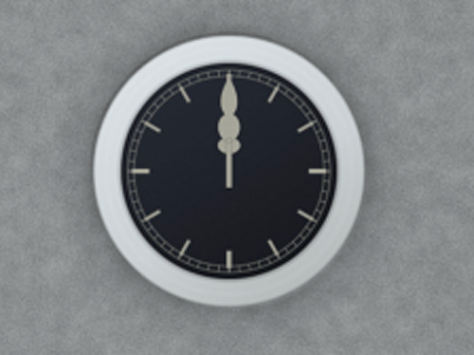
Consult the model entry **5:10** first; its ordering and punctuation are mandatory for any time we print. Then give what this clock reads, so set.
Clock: **12:00**
